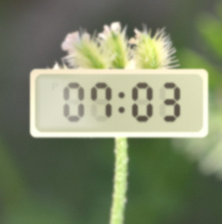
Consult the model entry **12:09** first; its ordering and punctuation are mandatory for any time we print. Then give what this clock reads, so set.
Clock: **7:03**
